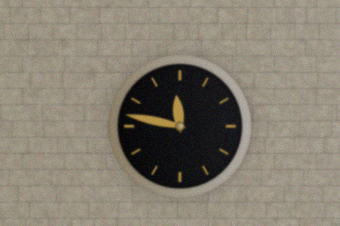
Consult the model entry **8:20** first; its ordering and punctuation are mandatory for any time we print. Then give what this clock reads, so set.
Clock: **11:47**
